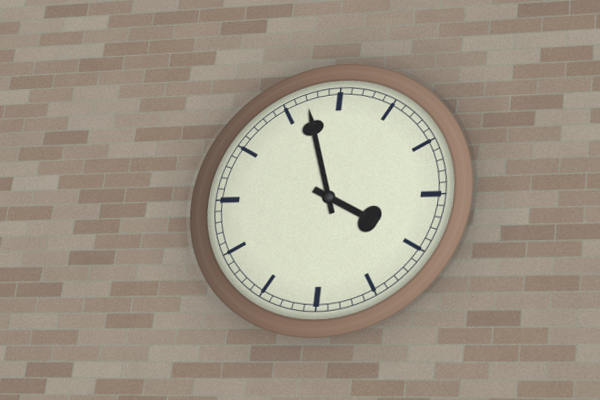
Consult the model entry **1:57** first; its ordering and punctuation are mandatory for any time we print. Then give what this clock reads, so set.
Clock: **3:57**
